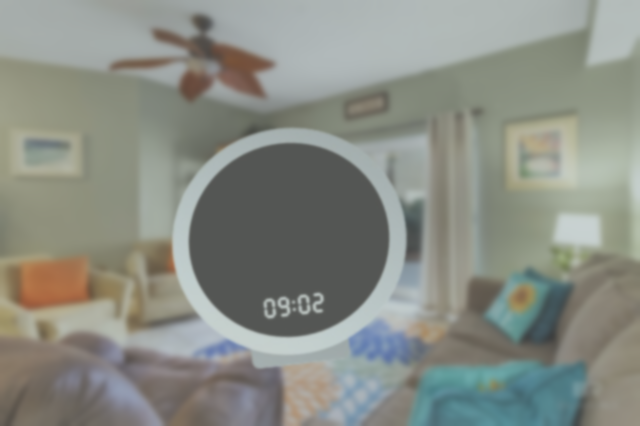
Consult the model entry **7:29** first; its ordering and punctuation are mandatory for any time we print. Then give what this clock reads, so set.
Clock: **9:02**
